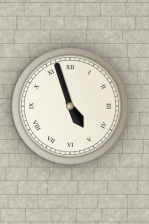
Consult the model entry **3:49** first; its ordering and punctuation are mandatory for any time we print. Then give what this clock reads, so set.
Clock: **4:57**
